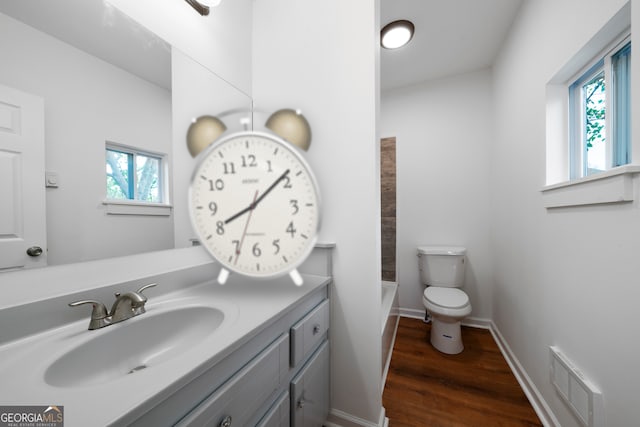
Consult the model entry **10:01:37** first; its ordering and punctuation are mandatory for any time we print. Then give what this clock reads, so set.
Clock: **8:08:34**
